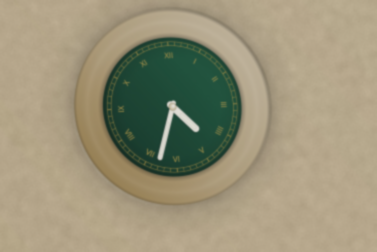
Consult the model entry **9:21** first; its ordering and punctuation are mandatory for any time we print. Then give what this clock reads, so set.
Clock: **4:33**
